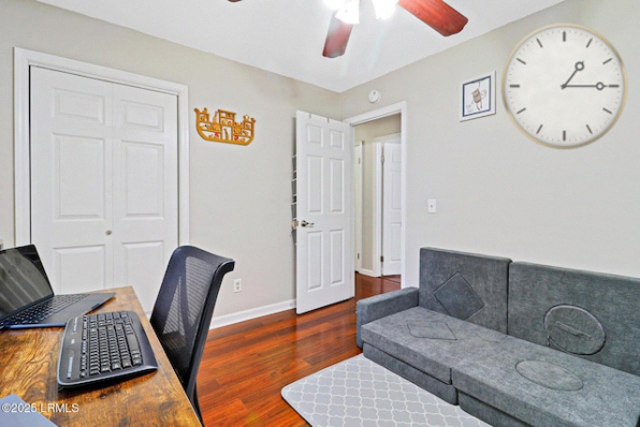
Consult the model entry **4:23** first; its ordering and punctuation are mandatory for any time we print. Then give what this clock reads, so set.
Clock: **1:15**
